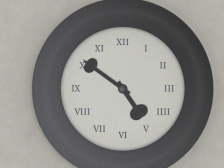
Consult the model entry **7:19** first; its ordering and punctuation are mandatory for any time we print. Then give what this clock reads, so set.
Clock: **4:51**
